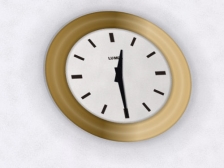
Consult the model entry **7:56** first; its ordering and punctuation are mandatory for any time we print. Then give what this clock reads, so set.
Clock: **12:30**
